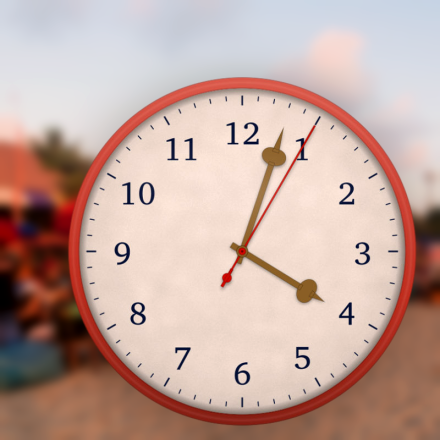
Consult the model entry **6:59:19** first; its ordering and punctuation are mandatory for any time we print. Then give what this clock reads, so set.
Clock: **4:03:05**
